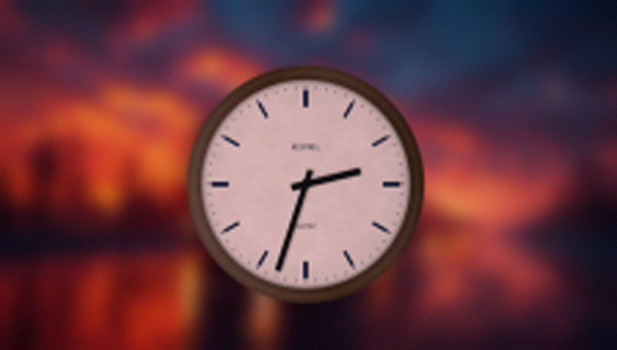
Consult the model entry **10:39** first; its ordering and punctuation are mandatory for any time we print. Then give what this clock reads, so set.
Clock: **2:33**
